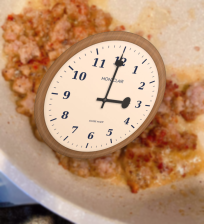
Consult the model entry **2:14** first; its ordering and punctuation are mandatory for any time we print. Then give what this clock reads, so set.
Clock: **3:00**
